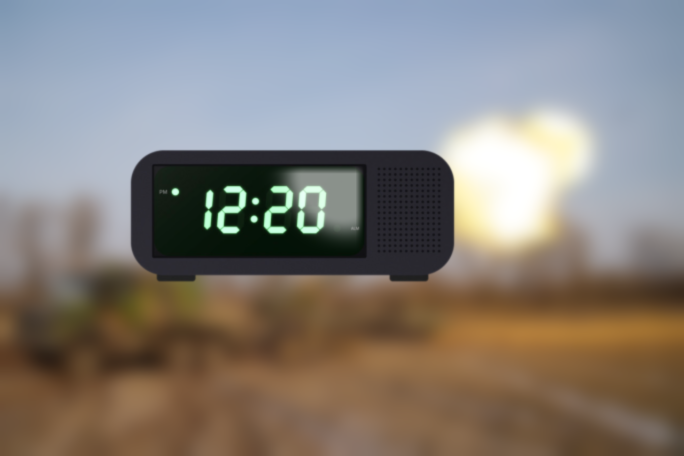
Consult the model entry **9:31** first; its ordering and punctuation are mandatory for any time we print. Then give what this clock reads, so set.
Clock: **12:20**
